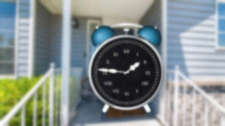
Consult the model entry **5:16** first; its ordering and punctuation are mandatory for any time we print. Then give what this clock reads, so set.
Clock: **1:46**
